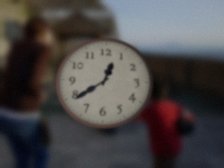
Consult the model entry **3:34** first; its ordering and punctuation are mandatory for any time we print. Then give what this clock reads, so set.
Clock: **12:39**
